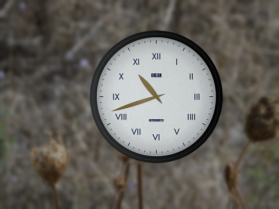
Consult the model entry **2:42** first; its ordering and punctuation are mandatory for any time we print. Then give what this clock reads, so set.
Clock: **10:42**
